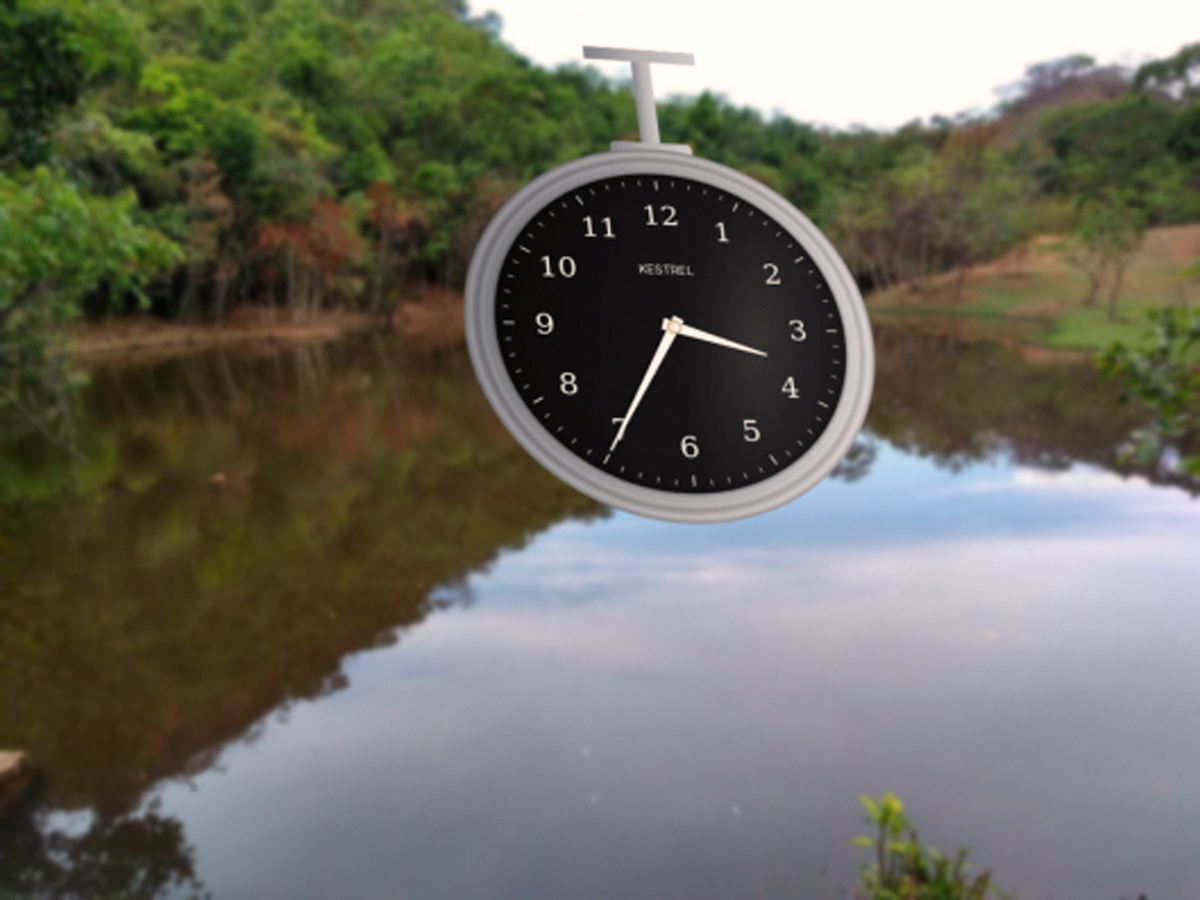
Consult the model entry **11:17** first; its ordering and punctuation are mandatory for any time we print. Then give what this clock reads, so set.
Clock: **3:35**
